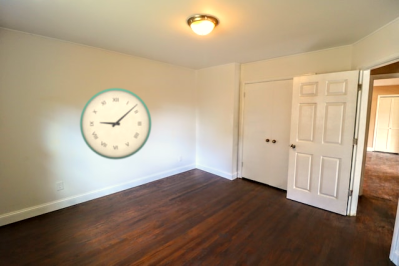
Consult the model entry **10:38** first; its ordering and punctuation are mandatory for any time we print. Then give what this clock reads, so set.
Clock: **9:08**
